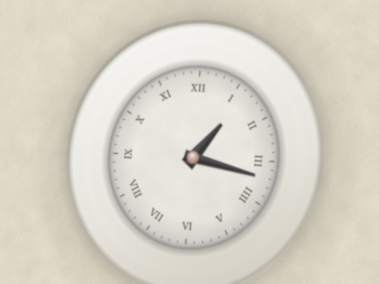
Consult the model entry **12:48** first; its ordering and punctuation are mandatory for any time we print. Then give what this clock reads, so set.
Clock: **1:17**
